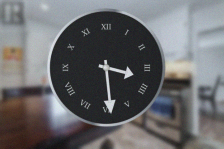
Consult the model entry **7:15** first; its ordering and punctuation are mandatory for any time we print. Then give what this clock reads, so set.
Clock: **3:29**
